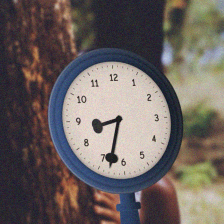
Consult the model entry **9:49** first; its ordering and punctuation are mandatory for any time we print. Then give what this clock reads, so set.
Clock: **8:33**
